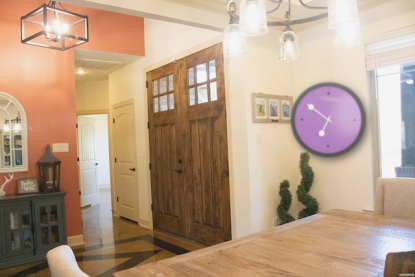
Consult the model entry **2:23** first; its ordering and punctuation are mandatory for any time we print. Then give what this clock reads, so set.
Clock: **6:51**
